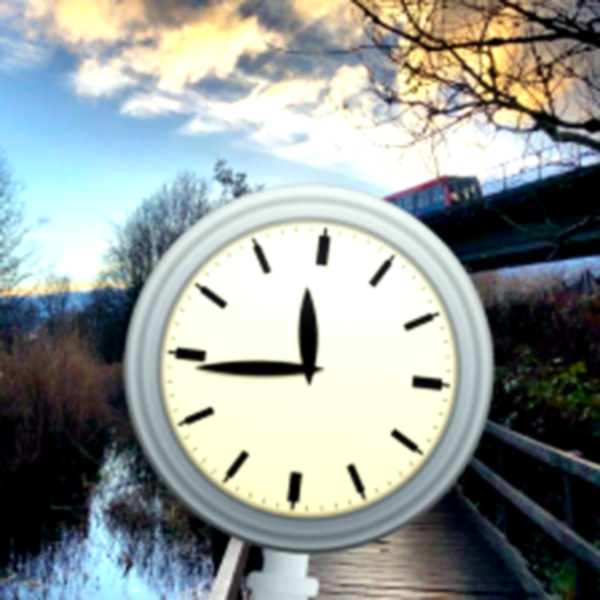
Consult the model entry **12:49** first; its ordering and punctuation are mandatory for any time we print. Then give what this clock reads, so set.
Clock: **11:44**
